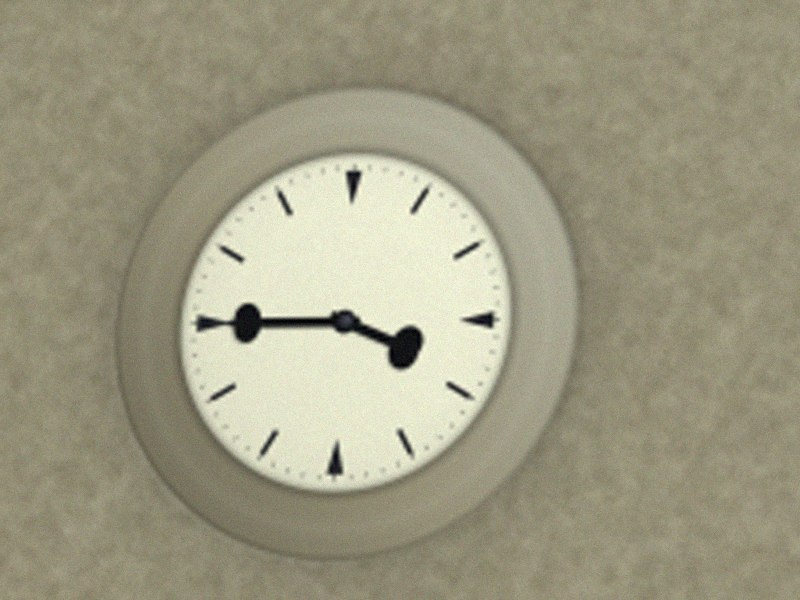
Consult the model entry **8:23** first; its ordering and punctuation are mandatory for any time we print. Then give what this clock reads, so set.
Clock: **3:45**
